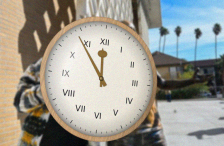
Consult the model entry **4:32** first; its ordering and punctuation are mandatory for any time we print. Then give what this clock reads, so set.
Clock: **11:54**
